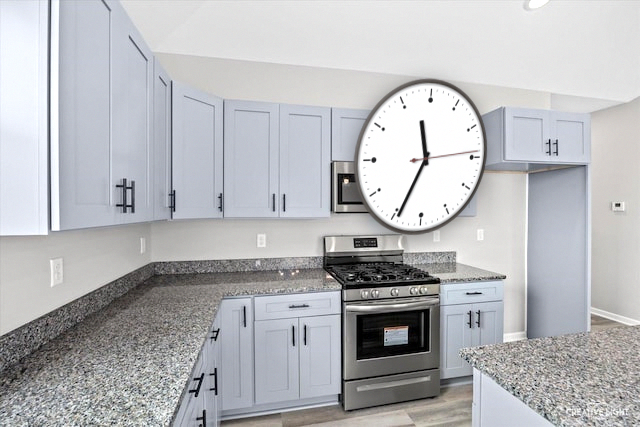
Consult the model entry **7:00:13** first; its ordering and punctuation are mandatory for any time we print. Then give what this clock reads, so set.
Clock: **11:34:14**
